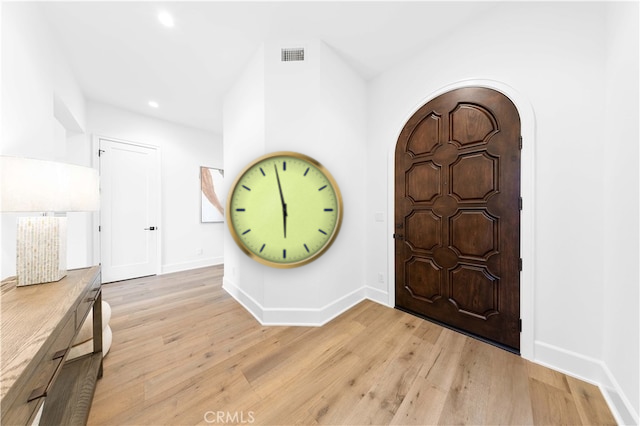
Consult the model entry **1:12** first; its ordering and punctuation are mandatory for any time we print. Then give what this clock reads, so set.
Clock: **5:58**
